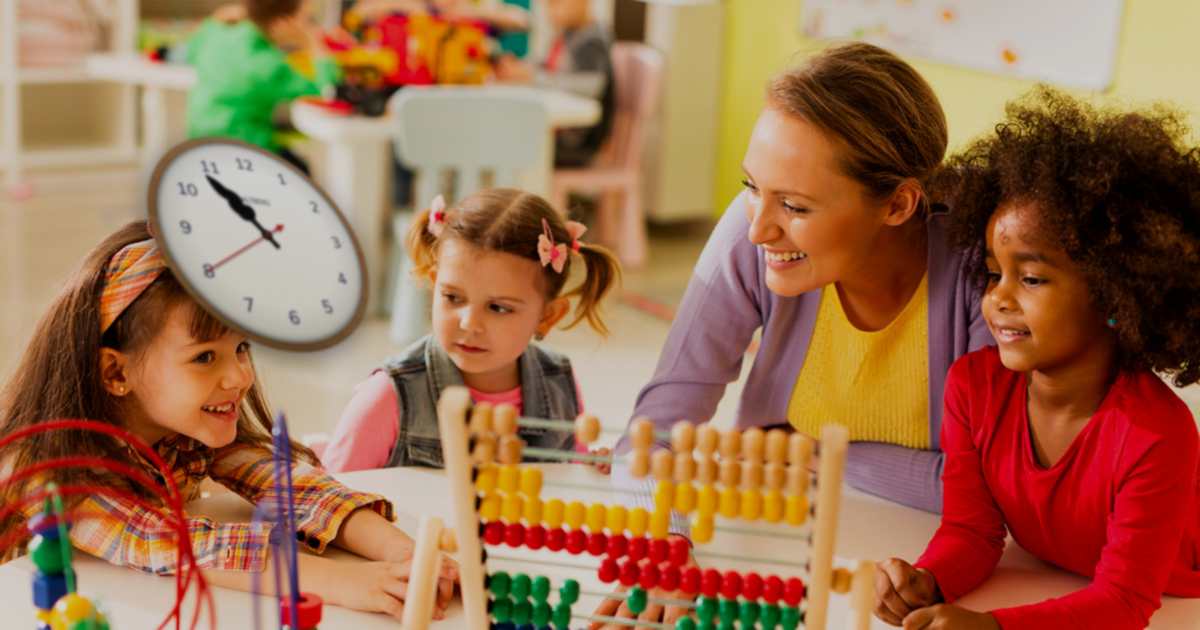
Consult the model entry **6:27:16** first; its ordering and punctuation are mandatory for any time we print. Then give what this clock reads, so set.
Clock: **10:53:40**
